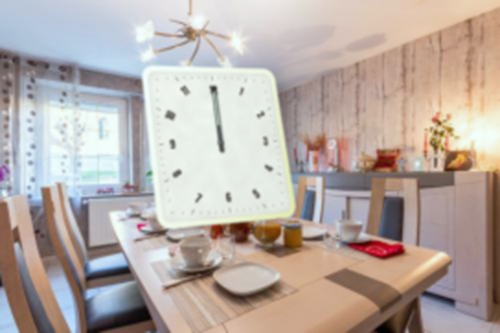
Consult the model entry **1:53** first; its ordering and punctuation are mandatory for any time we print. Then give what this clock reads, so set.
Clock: **12:00**
